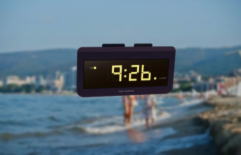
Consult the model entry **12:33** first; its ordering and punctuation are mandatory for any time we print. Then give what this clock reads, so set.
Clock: **9:26**
